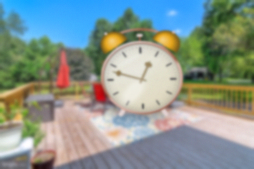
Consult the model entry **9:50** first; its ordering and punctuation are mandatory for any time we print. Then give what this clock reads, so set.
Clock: **12:48**
